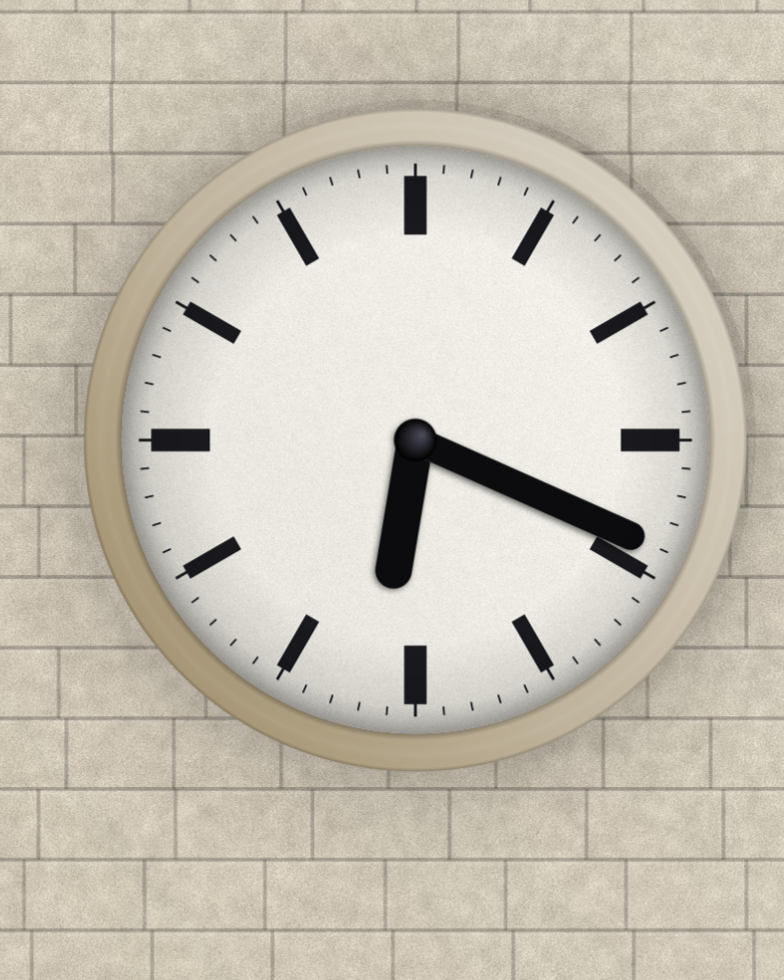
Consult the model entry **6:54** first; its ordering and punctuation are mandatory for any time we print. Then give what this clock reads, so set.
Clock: **6:19**
